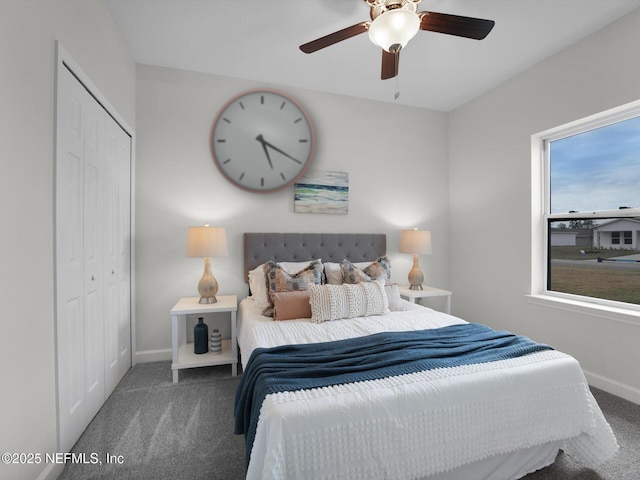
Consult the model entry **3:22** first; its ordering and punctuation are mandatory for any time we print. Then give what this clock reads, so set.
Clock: **5:20**
